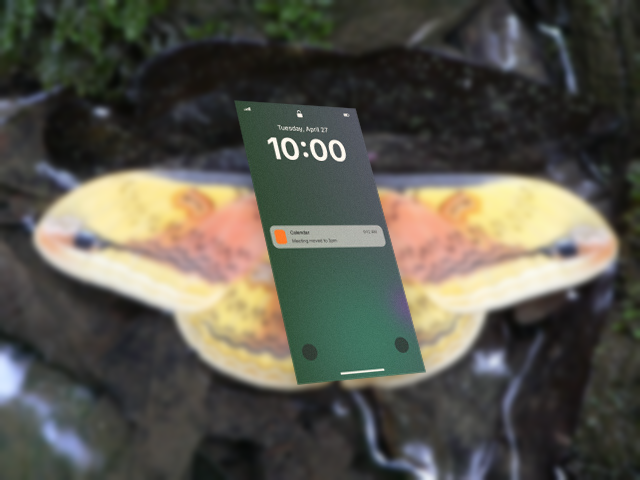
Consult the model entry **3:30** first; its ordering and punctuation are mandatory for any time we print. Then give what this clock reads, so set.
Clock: **10:00**
